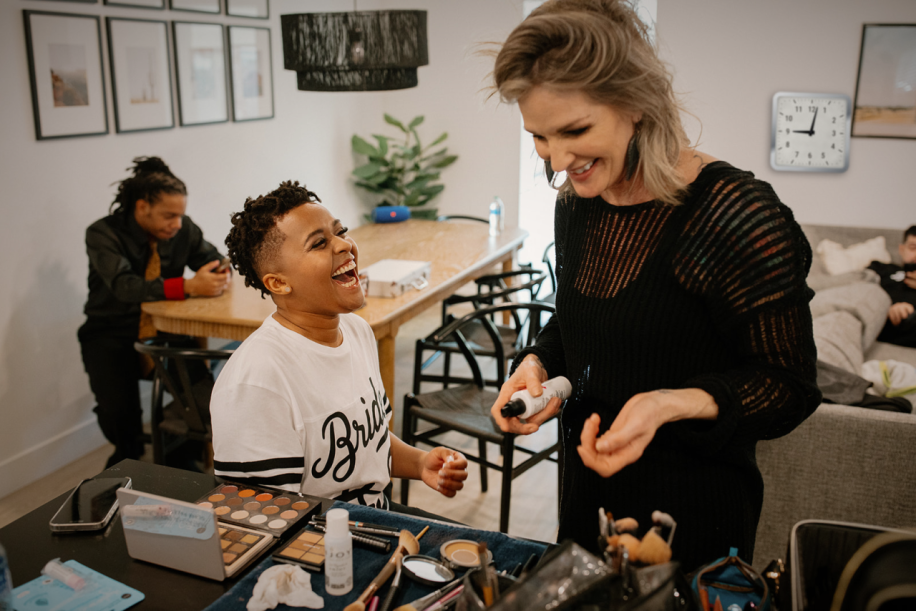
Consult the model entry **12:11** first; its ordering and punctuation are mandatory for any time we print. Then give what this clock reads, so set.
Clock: **9:02**
